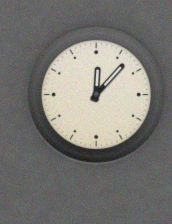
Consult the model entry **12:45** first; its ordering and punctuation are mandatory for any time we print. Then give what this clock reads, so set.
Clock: **12:07**
